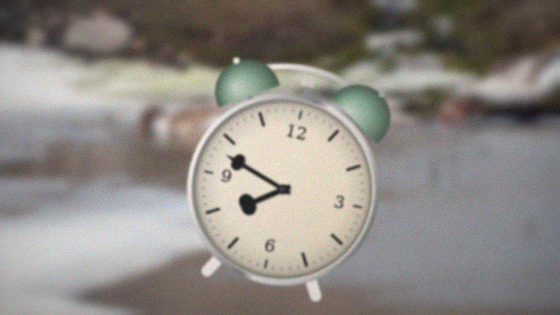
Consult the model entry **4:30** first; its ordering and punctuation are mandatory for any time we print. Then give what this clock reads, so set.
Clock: **7:48**
